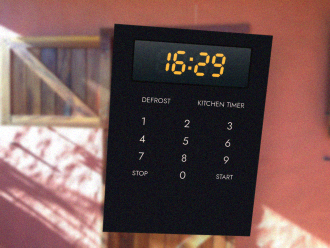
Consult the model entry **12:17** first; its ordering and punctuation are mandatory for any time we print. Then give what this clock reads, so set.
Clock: **16:29**
